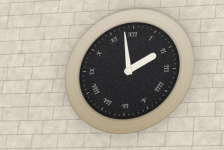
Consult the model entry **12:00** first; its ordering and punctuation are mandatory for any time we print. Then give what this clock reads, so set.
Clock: **1:58**
